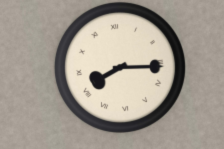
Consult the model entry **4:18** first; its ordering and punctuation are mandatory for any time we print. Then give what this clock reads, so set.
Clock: **8:16**
